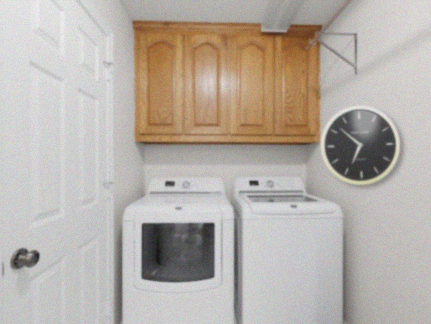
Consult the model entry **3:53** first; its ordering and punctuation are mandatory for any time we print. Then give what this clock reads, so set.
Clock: **6:52**
